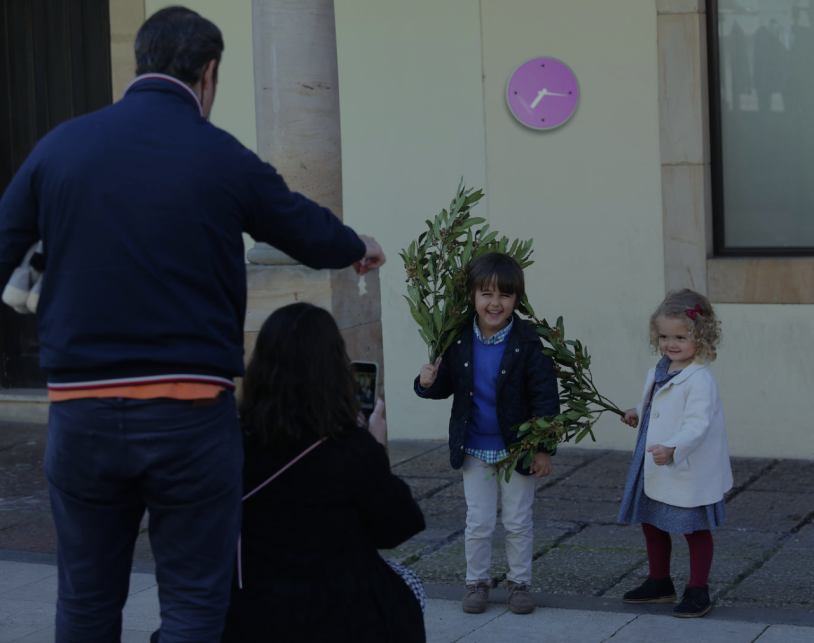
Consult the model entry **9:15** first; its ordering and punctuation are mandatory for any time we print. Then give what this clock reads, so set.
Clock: **7:16**
